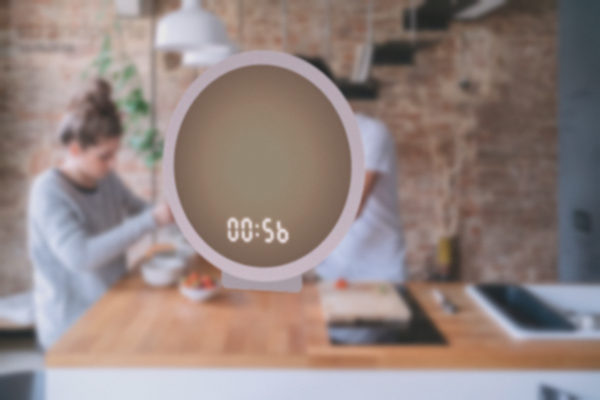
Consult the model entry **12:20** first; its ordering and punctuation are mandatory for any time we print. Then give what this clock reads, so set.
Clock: **0:56**
